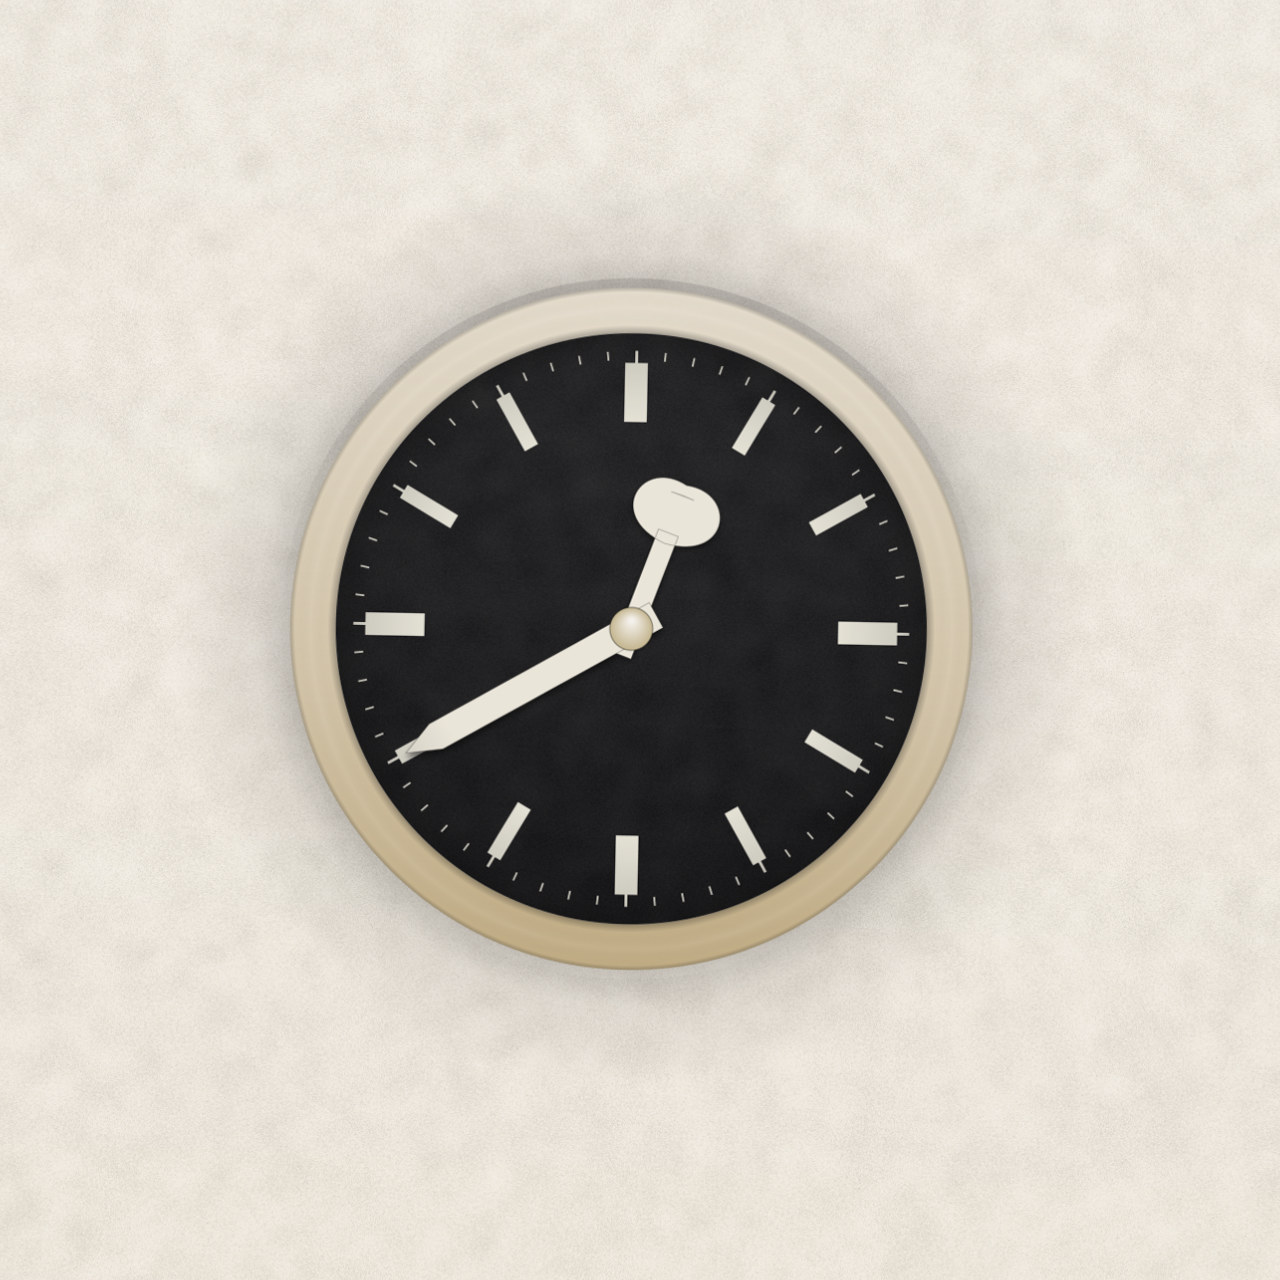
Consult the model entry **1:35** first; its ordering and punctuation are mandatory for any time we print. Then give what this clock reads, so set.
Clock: **12:40**
